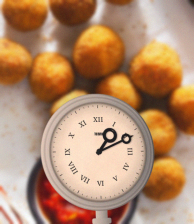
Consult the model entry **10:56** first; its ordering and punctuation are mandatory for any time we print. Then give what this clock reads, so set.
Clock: **1:11**
